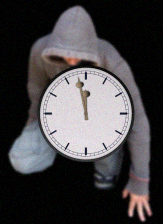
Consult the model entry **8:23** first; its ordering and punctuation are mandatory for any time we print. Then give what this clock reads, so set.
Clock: **11:58**
